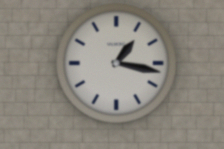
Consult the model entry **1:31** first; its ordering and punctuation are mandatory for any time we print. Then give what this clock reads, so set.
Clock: **1:17**
